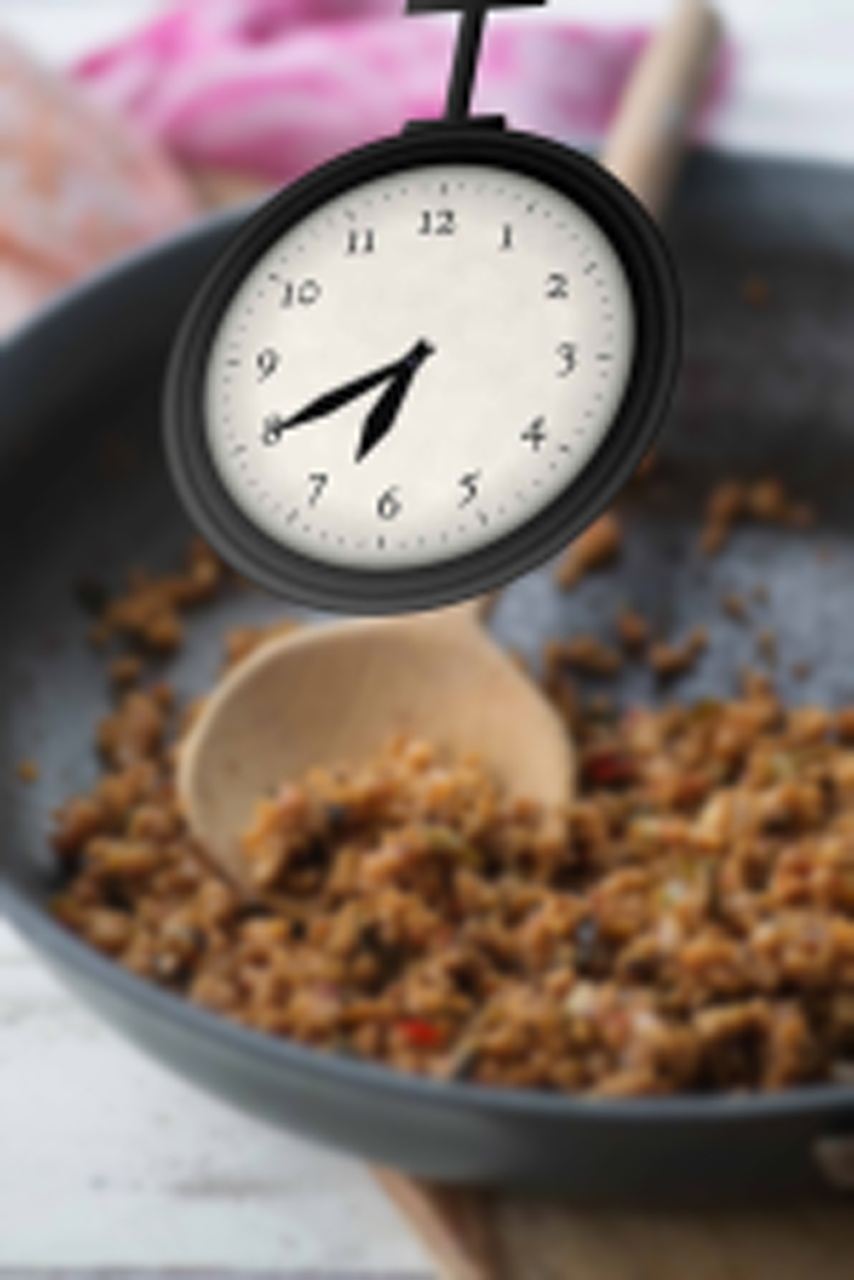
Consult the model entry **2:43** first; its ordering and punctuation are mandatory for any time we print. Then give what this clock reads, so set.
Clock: **6:40**
